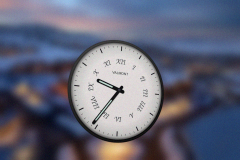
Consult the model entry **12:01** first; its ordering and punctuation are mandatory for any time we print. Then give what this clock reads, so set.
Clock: **9:36**
